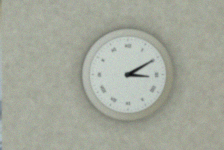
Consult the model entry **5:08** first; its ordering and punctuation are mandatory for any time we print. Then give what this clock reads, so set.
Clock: **3:10**
